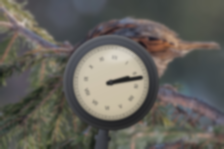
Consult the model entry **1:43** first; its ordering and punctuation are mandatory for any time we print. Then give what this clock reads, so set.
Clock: **2:12**
